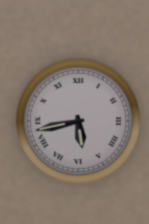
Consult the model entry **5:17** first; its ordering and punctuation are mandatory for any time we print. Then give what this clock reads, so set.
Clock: **5:43**
